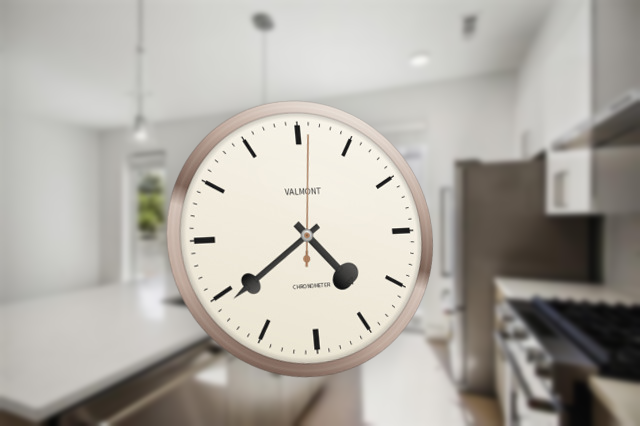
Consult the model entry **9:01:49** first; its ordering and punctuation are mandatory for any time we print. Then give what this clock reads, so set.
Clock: **4:39:01**
